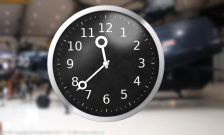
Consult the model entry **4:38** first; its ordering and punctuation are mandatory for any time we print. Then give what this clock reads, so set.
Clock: **11:38**
